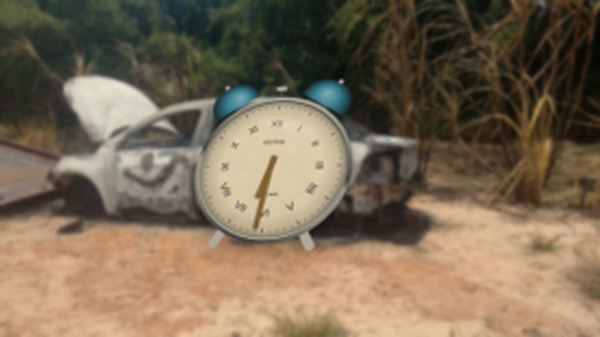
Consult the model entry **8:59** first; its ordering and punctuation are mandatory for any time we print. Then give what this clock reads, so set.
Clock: **6:31**
